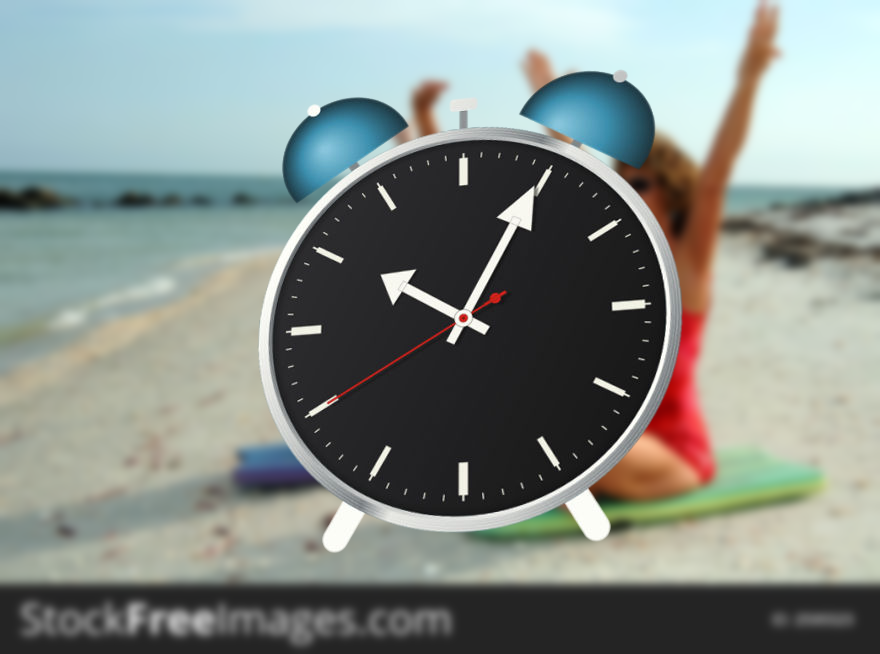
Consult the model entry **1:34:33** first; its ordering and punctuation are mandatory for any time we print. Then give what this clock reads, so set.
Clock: **10:04:40**
